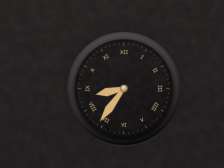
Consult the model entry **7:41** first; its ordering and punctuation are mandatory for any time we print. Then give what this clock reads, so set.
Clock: **8:36**
